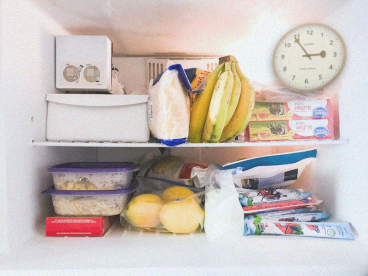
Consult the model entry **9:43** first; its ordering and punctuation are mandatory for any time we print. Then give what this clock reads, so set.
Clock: **2:54**
